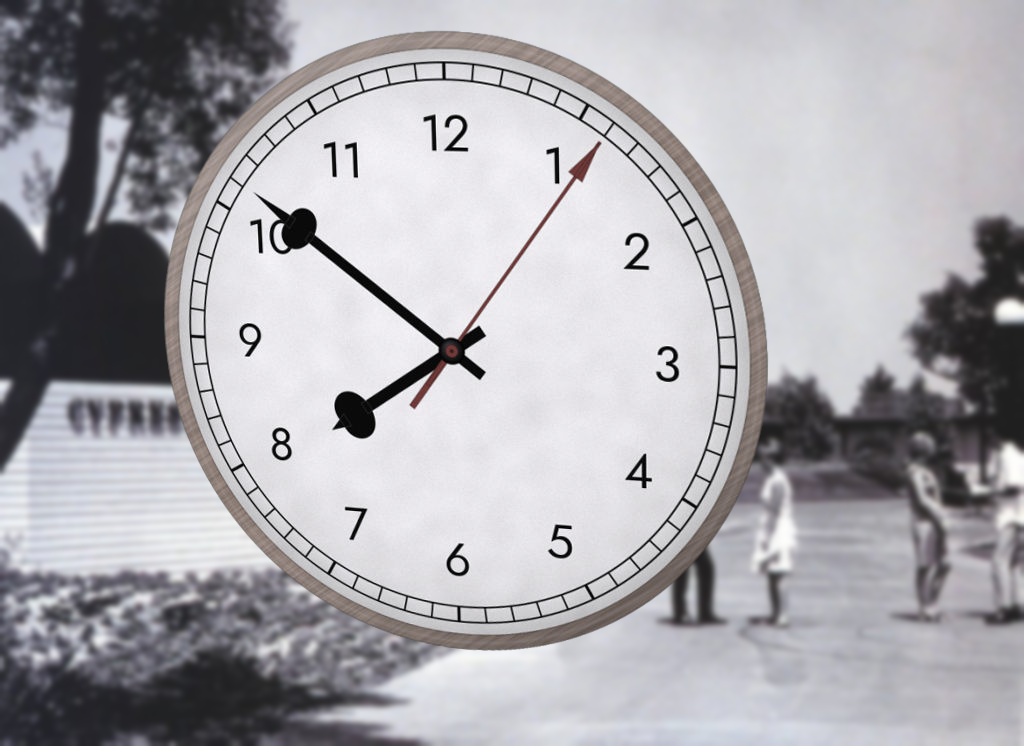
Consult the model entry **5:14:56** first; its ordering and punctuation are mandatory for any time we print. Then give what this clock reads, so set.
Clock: **7:51:06**
